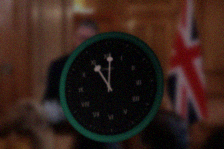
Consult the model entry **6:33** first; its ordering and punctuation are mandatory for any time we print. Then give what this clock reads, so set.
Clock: **11:01**
